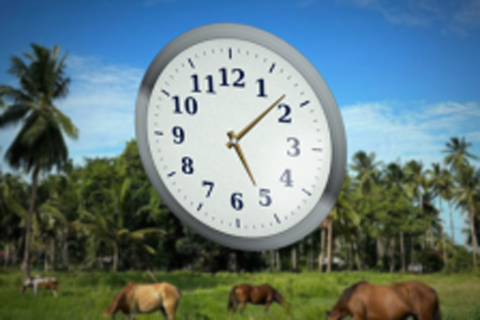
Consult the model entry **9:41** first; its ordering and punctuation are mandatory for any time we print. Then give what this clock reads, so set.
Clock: **5:08**
